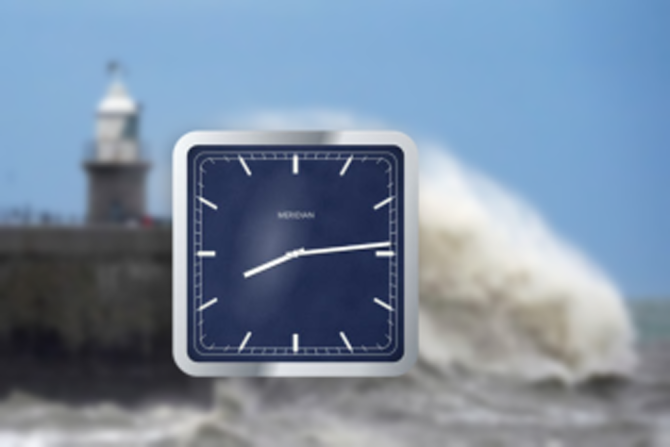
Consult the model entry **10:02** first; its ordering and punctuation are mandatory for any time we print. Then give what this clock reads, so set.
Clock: **8:14**
